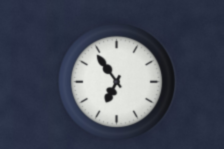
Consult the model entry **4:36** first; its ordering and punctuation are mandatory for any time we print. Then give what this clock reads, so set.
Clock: **6:54**
